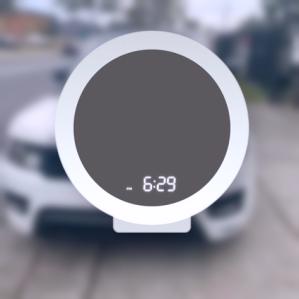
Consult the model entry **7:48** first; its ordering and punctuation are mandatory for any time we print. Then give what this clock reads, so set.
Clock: **6:29**
